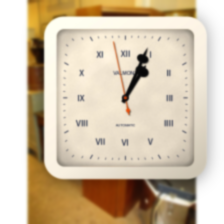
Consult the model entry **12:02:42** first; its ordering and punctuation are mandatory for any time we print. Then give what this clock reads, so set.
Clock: **1:03:58**
